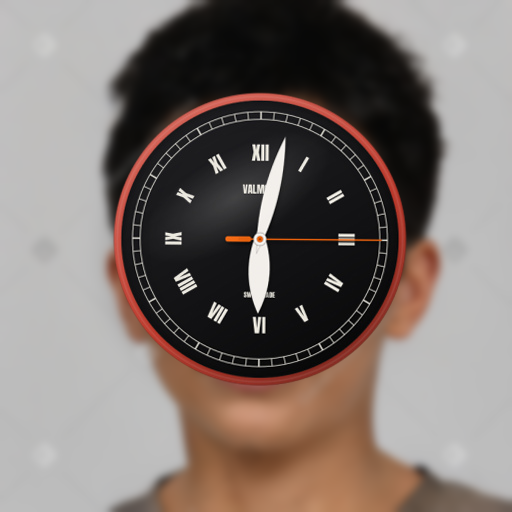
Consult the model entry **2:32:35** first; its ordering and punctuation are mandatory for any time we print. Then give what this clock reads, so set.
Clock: **6:02:15**
